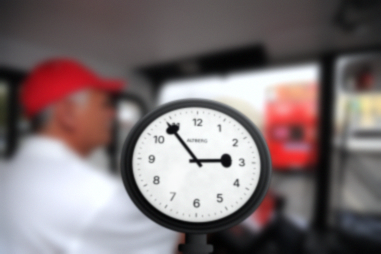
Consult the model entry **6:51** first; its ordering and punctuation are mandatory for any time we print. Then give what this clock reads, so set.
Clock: **2:54**
